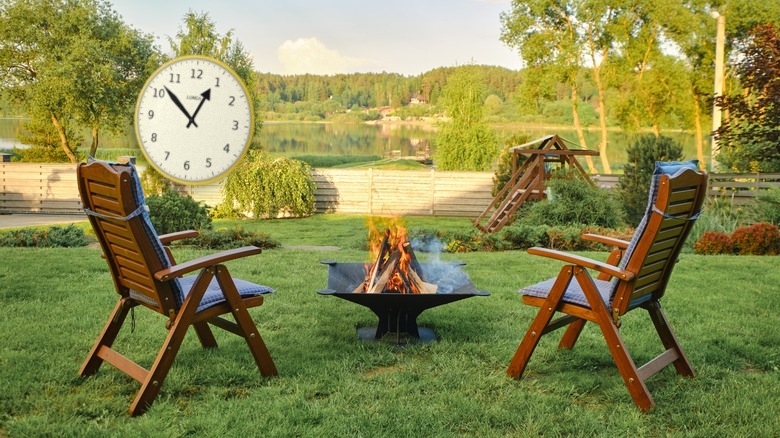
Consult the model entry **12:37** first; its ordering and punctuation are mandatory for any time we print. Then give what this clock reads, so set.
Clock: **12:52**
